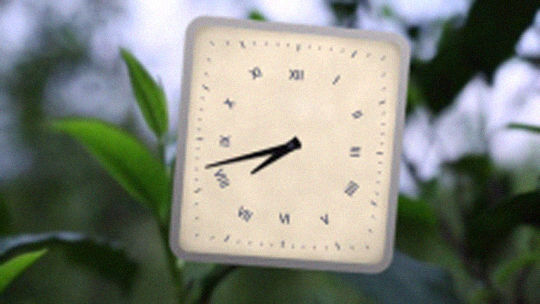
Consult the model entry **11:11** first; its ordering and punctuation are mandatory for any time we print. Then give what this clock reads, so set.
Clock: **7:42**
